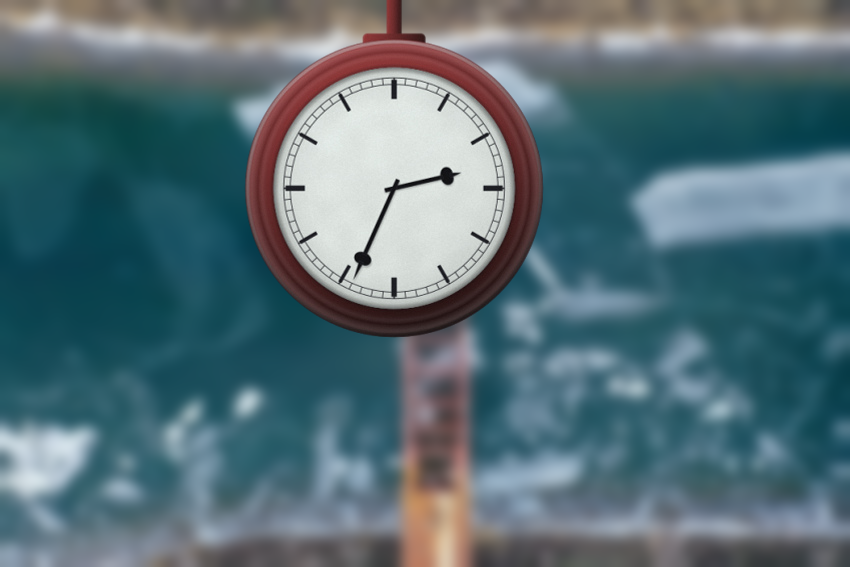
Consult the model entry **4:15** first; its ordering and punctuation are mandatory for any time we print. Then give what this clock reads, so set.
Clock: **2:34**
